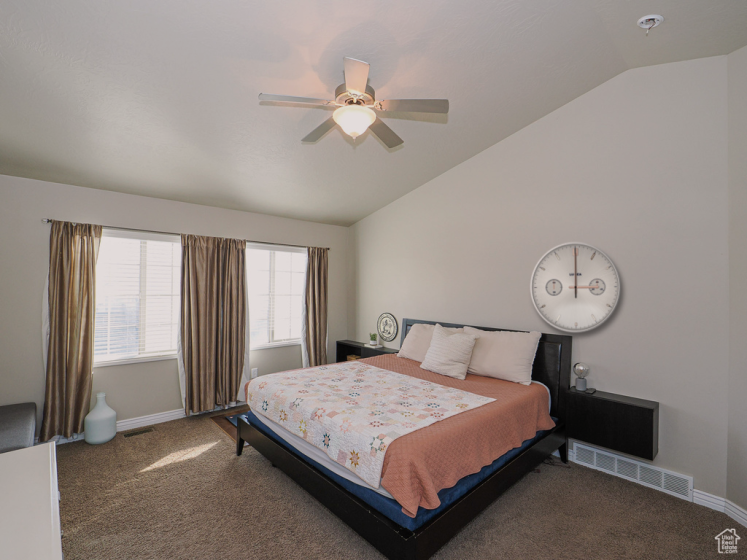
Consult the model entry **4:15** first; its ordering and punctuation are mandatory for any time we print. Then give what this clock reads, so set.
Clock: **3:00**
